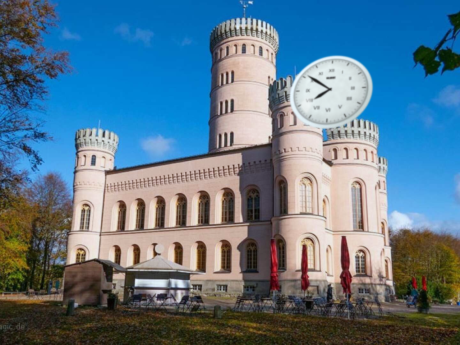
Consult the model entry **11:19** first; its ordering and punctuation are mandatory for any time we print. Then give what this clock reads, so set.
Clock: **7:51**
